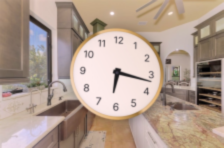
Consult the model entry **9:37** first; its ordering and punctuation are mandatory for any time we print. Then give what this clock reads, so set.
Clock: **6:17**
